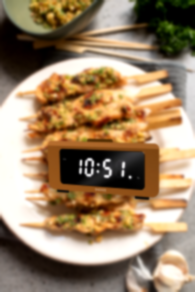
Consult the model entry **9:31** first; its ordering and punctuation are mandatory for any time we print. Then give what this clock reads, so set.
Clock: **10:51**
